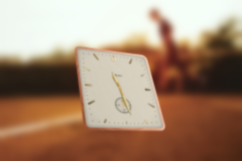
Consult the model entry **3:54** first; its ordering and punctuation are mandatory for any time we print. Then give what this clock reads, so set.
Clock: **11:28**
